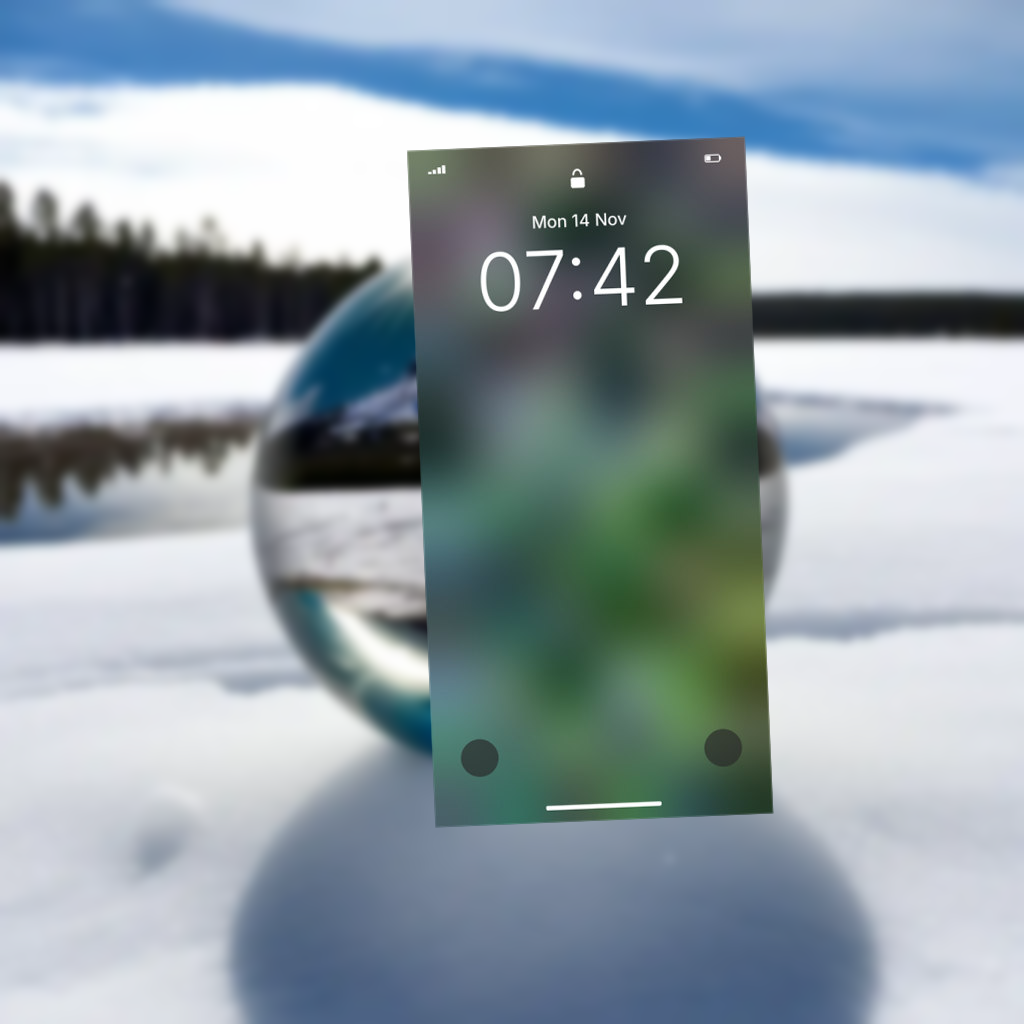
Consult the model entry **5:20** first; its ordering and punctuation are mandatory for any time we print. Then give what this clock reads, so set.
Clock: **7:42**
